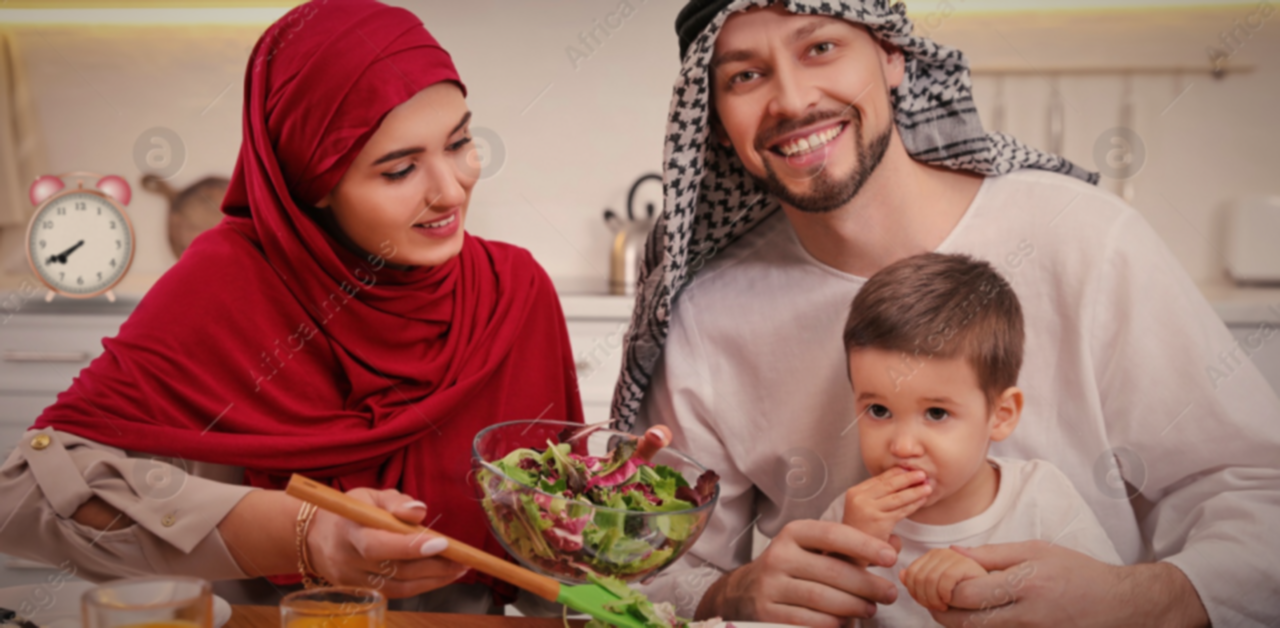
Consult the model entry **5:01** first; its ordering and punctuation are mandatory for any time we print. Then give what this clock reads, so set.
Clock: **7:40**
